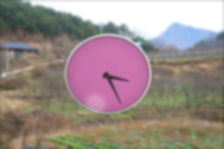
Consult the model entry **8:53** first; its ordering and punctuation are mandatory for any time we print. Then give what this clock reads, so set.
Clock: **3:26**
